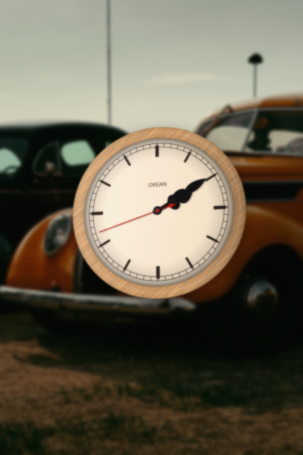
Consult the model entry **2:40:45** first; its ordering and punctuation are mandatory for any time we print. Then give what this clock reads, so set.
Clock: **2:09:42**
